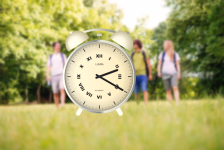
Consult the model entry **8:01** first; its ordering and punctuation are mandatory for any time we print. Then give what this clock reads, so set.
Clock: **2:20**
